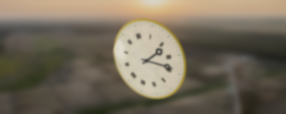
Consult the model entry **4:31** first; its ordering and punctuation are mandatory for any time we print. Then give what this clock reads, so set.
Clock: **2:19**
